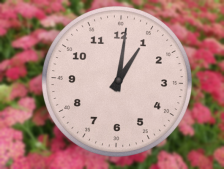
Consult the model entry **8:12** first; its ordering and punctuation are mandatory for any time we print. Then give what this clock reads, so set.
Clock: **1:01**
